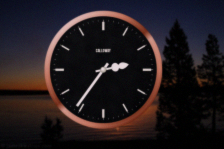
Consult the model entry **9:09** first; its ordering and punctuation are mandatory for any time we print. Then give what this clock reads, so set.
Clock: **2:36**
